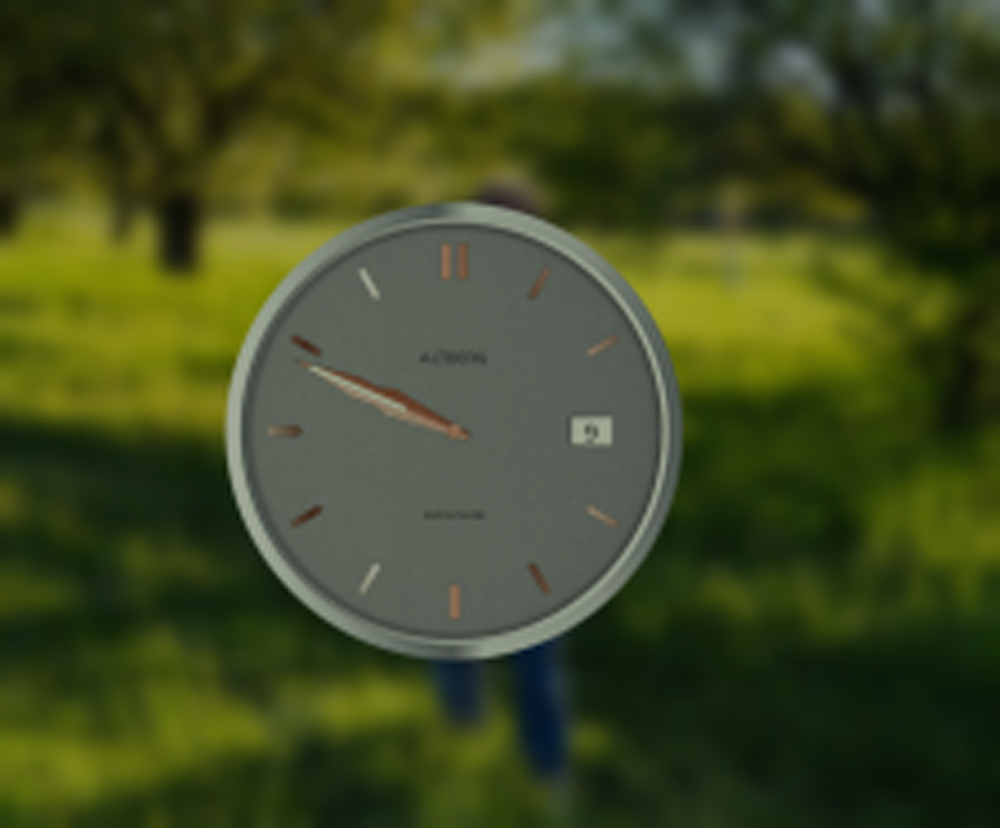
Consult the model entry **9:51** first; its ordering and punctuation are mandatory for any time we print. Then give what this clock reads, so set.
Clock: **9:49**
